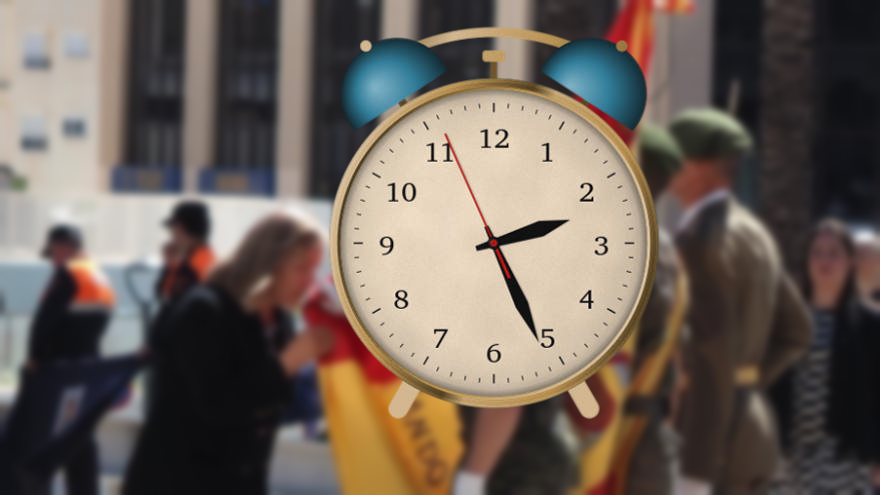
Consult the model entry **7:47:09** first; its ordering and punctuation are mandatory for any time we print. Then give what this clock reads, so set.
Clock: **2:25:56**
